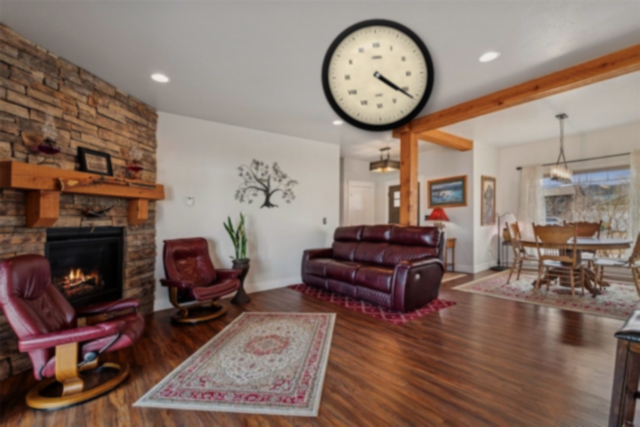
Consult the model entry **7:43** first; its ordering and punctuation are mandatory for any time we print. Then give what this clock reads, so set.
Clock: **4:21**
